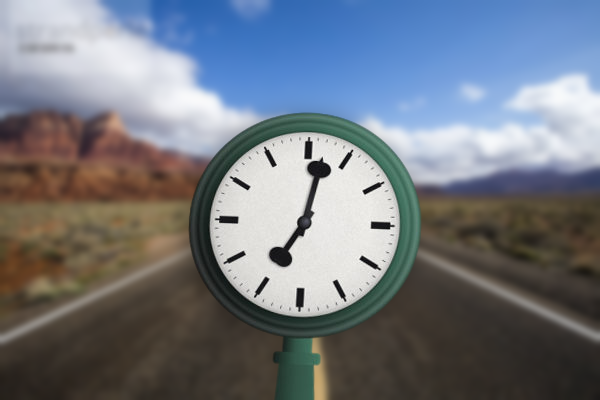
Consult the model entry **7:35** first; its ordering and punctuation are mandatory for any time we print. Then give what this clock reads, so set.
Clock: **7:02**
